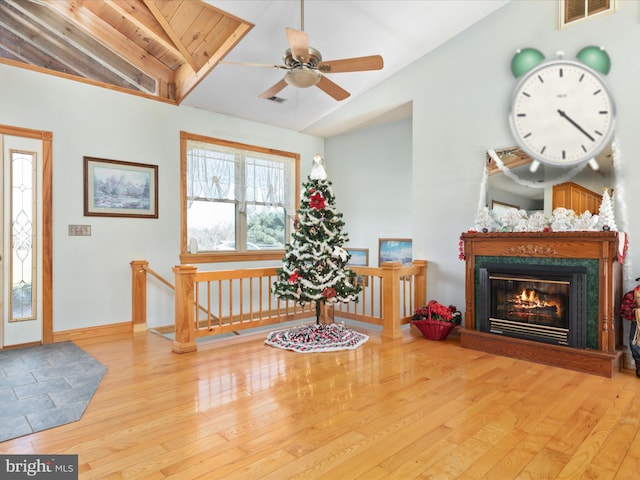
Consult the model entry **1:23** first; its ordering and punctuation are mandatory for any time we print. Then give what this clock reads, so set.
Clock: **4:22**
